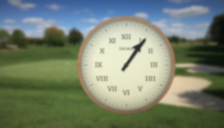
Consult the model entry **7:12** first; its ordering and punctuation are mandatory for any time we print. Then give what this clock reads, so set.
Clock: **1:06**
